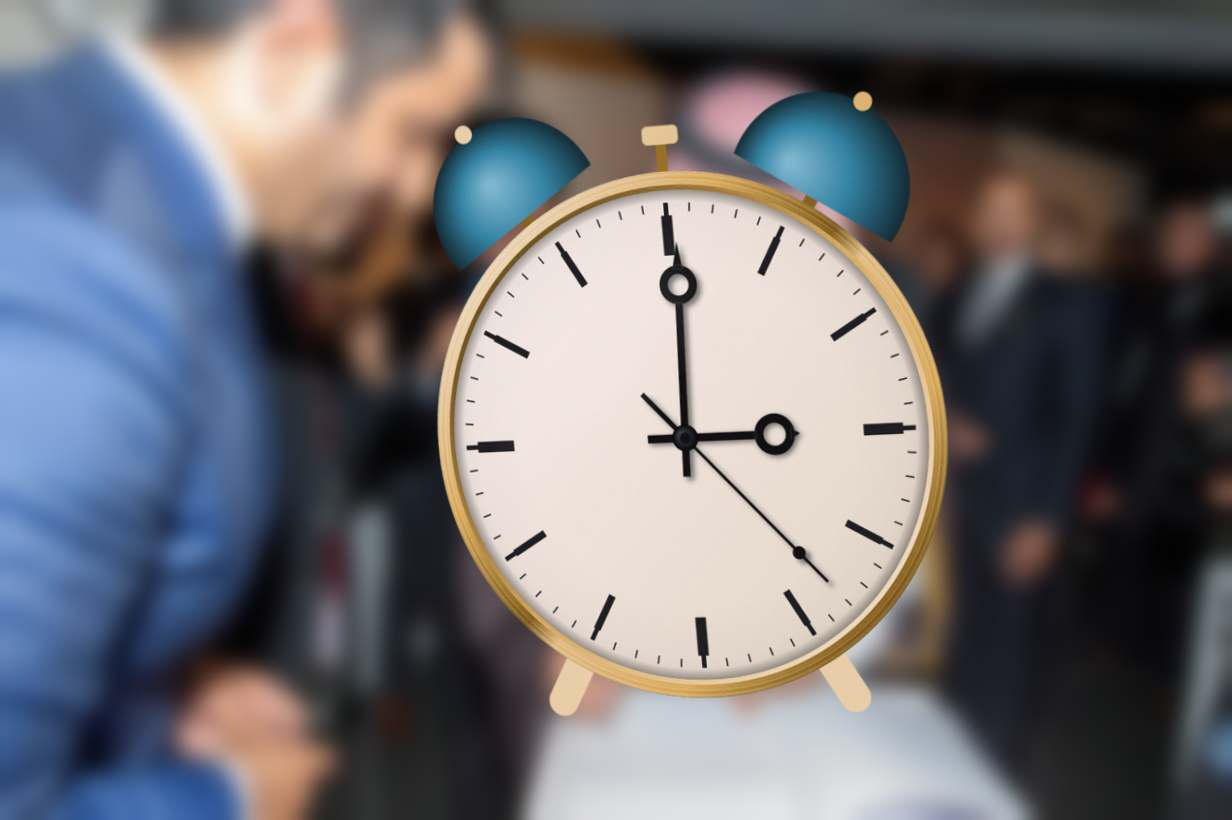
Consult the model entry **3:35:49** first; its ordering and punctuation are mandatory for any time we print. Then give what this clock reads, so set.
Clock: **3:00:23**
